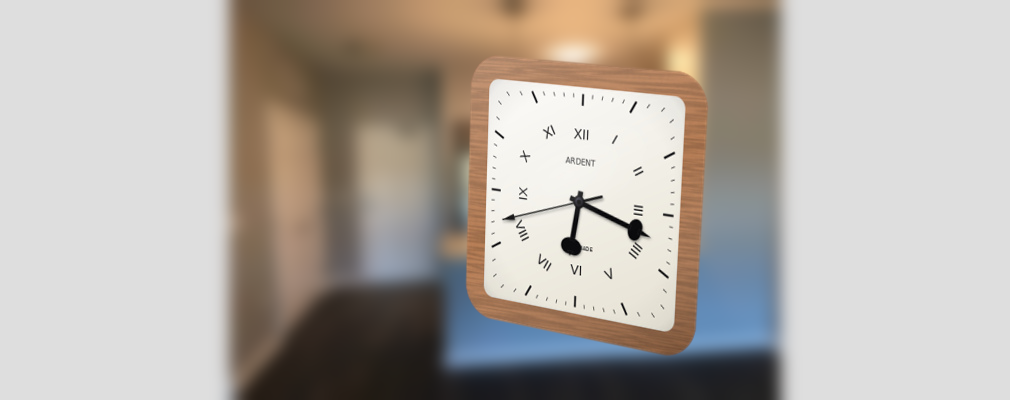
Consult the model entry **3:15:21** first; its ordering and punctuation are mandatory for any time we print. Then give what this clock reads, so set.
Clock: **6:17:42**
